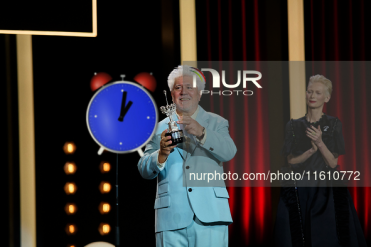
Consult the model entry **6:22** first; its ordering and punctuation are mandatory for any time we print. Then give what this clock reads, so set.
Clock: **1:01**
